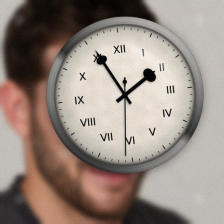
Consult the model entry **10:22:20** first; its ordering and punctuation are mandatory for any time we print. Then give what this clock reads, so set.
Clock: **1:55:31**
